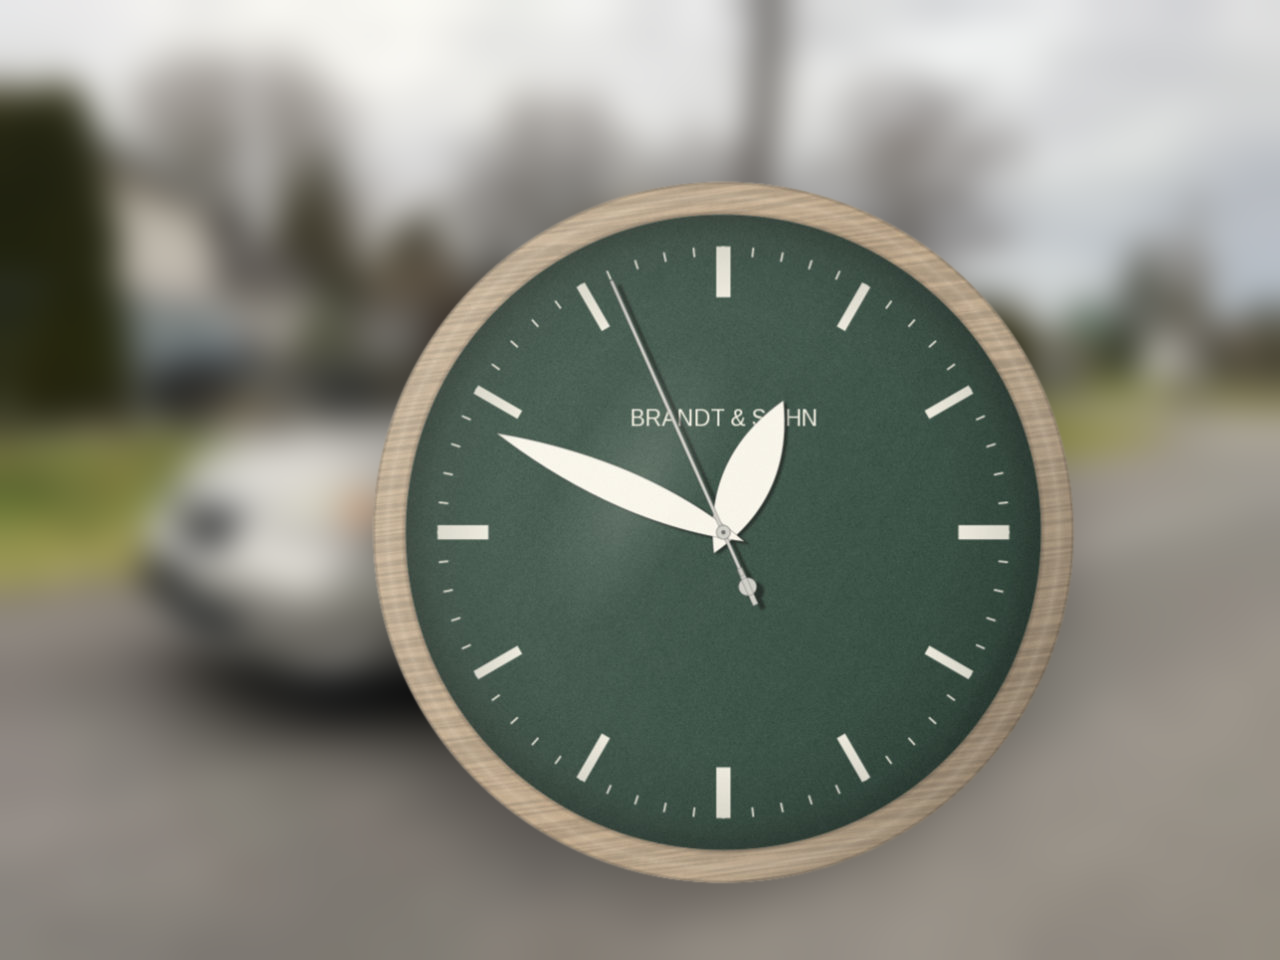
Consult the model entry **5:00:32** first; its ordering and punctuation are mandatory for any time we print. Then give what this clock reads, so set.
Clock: **12:48:56**
